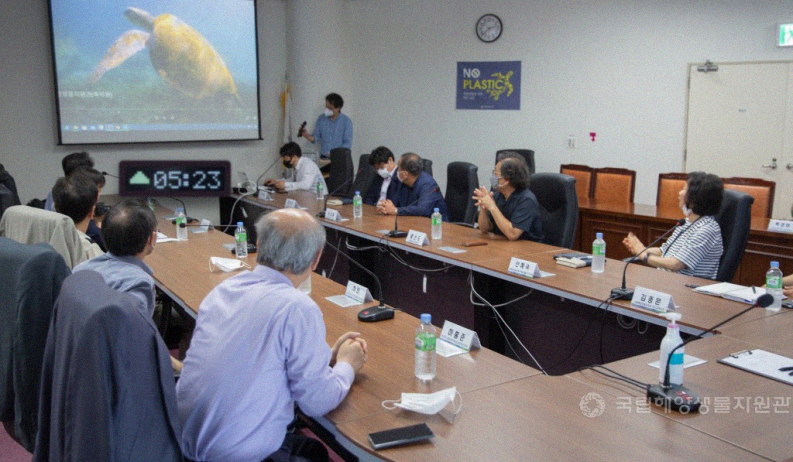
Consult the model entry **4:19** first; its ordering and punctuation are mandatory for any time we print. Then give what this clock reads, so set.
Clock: **5:23**
